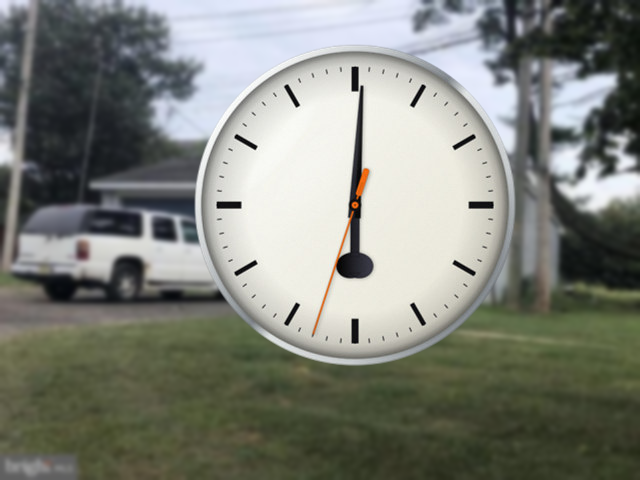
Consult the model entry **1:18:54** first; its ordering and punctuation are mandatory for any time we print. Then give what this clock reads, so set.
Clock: **6:00:33**
